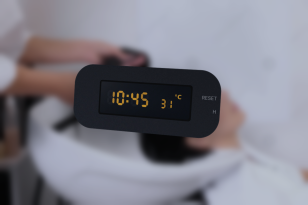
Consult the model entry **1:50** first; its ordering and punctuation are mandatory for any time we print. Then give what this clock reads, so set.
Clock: **10:45**
